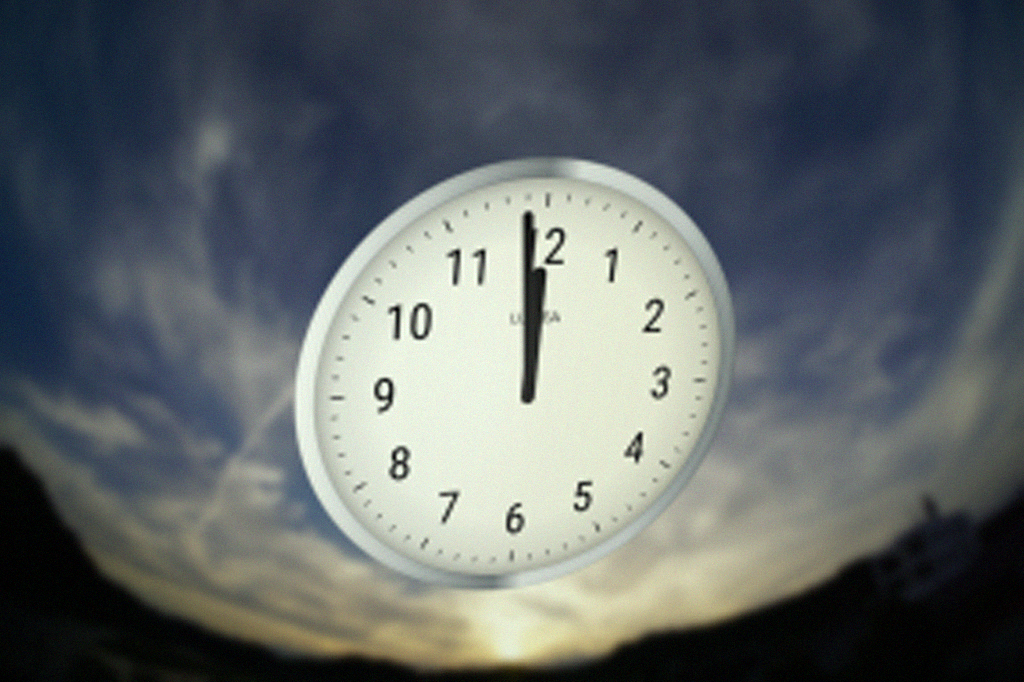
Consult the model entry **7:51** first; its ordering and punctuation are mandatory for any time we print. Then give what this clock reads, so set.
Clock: **11:59**
